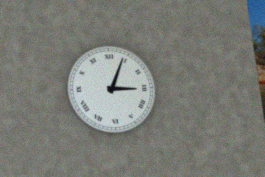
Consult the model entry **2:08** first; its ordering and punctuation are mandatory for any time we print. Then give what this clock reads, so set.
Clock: **3:04**
